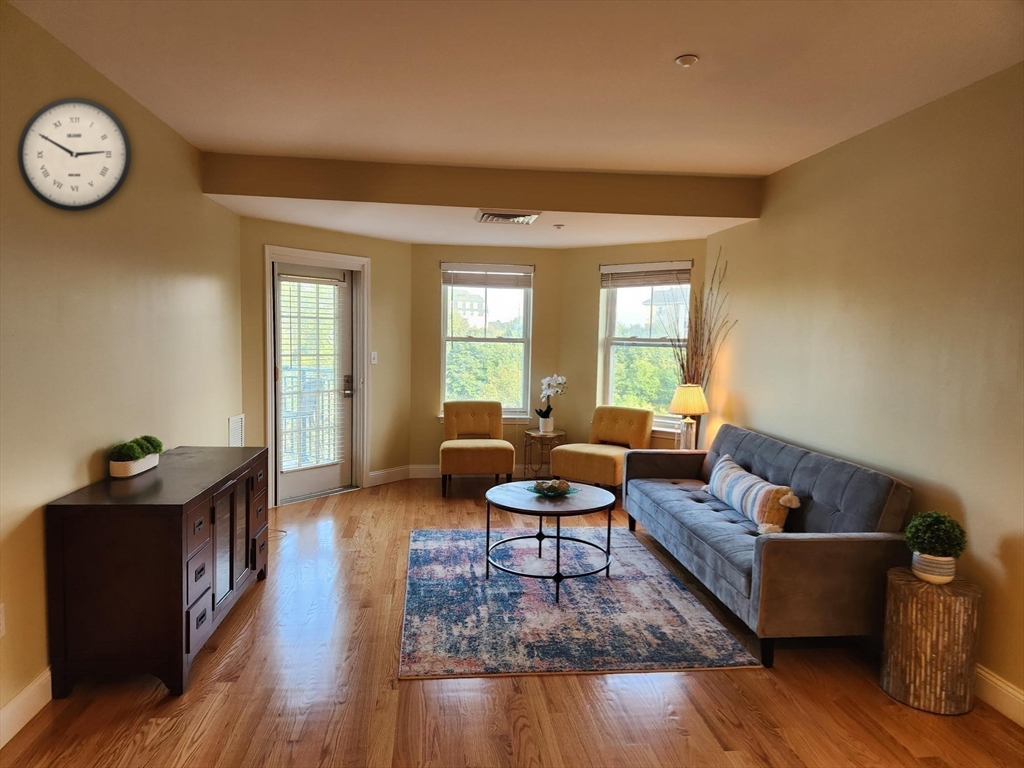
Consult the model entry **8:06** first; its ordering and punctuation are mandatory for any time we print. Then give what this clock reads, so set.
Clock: **2:50**
